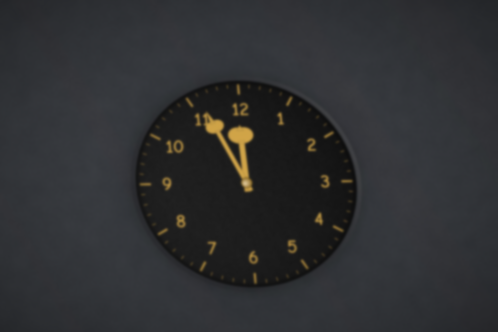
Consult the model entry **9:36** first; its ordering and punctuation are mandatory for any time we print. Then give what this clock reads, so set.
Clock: **11:56**
